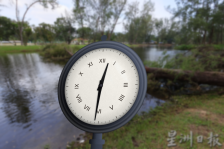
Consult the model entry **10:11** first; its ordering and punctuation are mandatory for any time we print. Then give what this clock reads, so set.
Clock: **12:31**
